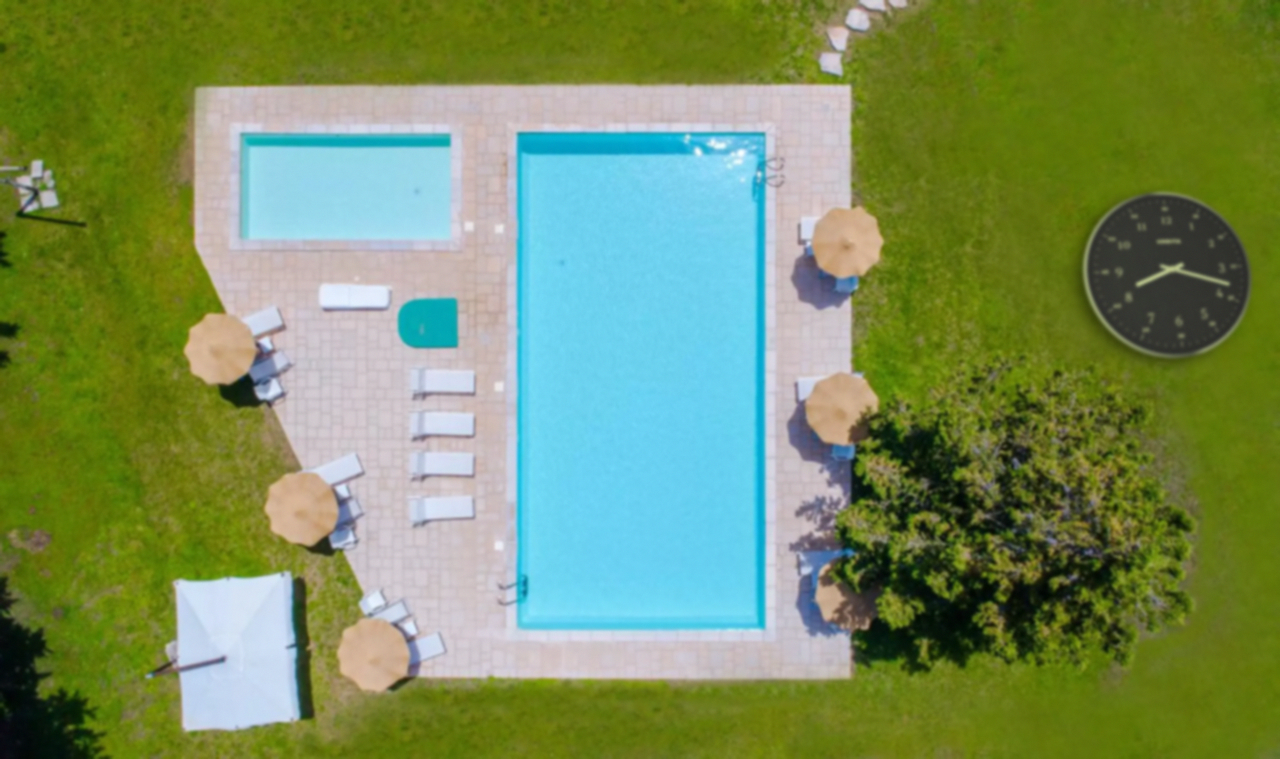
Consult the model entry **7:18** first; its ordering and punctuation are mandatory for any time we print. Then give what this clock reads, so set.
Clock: **8:18**
